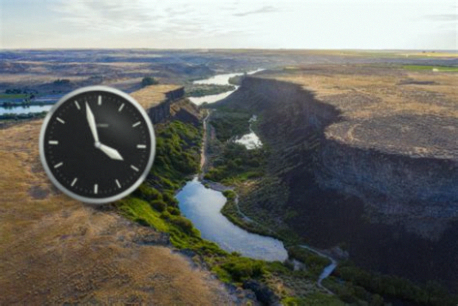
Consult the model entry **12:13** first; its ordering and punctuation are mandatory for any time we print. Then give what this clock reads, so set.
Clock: **3:57**
